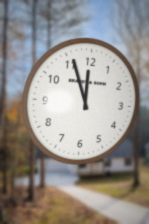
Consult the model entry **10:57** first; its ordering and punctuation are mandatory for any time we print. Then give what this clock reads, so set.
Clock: **11:56**
